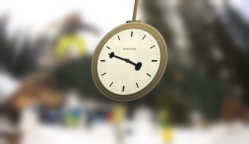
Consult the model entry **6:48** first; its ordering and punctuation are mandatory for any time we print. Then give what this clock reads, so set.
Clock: **3:48**
